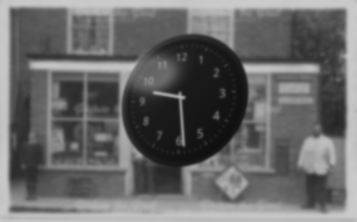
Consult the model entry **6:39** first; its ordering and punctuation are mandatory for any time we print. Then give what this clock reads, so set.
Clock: **9:29**
